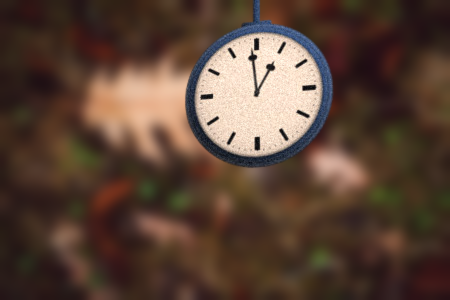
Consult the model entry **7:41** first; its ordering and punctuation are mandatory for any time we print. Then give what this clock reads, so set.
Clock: **12:59**
